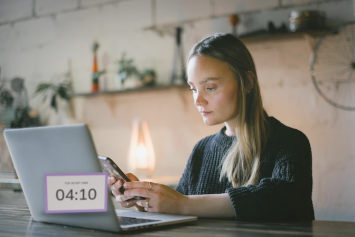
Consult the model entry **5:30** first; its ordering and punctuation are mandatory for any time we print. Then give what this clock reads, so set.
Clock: **4:10**
